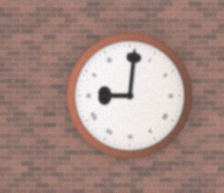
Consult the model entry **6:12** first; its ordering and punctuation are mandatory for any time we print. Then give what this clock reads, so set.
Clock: **9:01**
